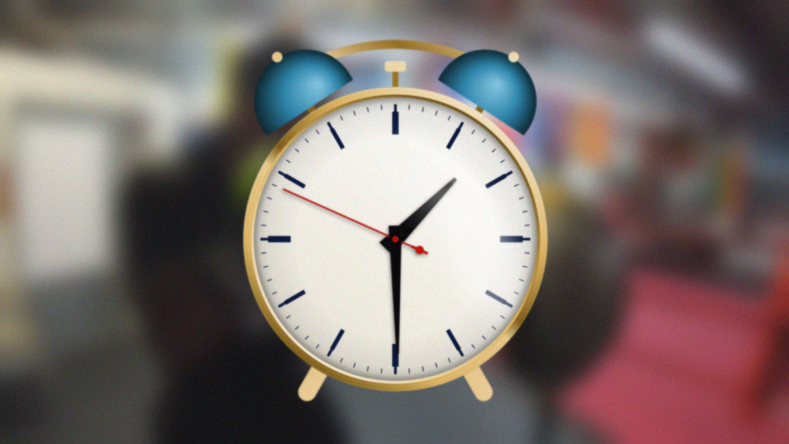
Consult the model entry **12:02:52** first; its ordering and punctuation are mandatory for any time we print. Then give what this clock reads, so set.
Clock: **1:29:49**
